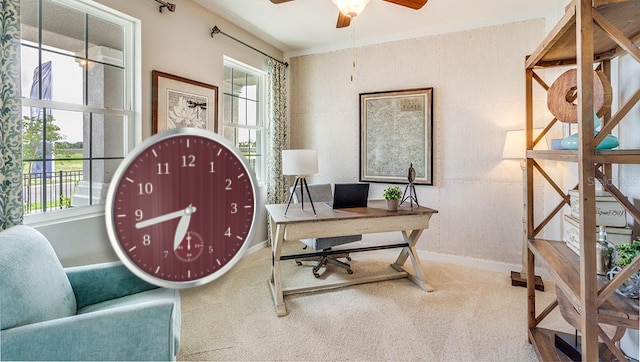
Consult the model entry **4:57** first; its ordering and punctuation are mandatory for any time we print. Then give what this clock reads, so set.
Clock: **6:43**
